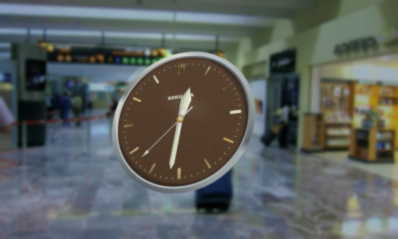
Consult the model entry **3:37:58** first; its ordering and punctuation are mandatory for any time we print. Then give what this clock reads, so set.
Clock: **12:31:38**
